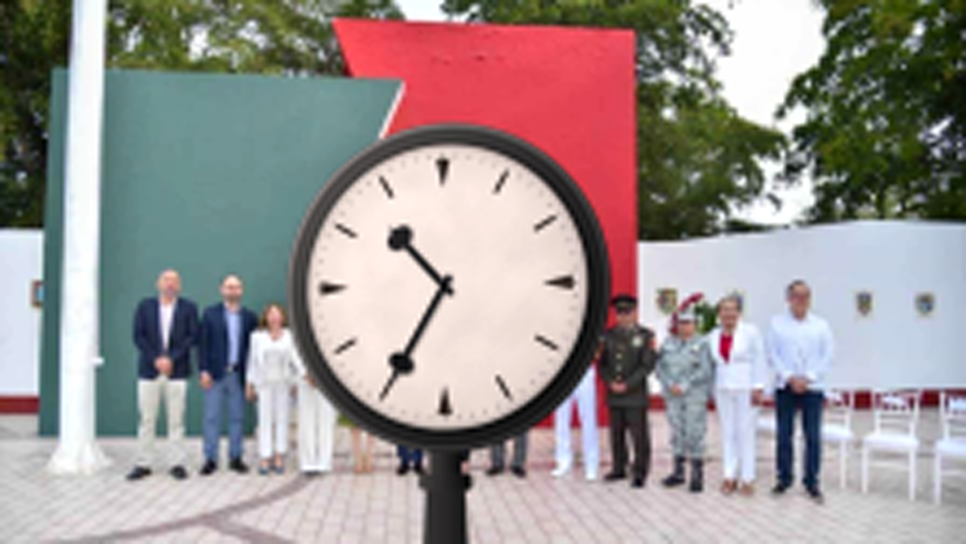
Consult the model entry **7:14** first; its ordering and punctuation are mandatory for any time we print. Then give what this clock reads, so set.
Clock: **10:35**
